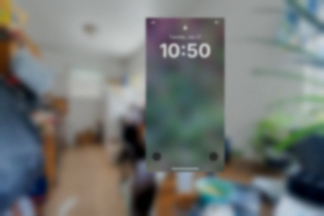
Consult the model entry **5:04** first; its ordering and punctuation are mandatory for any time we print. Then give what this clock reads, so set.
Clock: **10:50**
